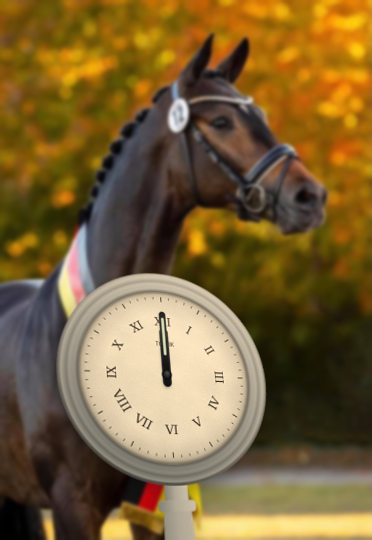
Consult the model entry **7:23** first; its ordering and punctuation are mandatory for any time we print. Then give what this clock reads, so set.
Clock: **12:00**
